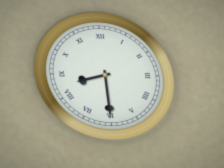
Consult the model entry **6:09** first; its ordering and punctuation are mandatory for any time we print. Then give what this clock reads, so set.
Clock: **8:30**
